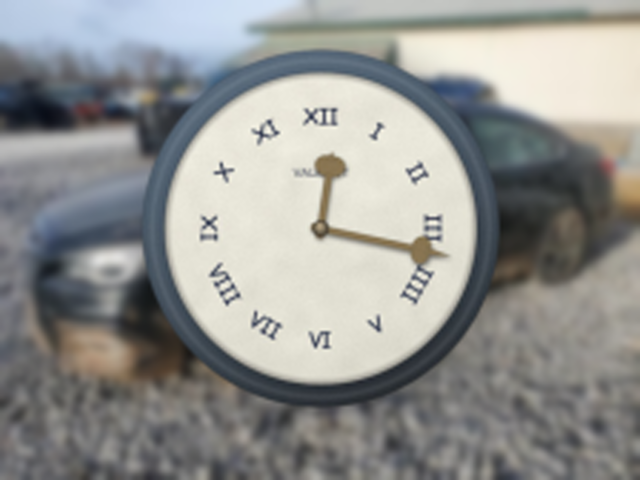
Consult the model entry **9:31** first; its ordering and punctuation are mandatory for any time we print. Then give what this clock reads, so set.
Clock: **12:17**
